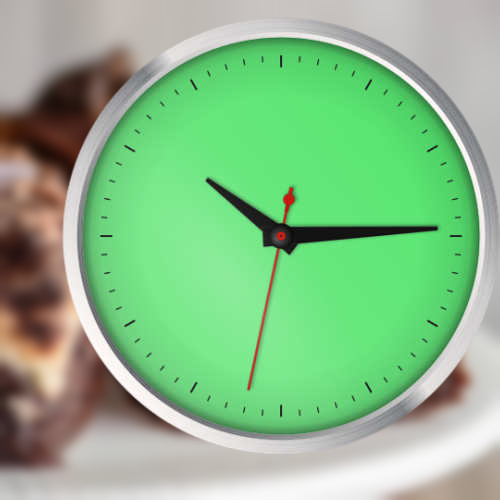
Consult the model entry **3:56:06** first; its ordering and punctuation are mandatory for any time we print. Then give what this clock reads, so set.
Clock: **10:14:32**
